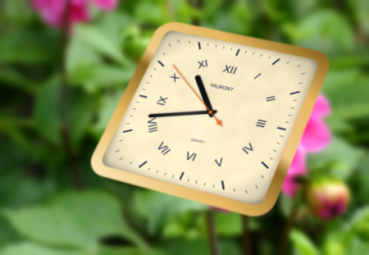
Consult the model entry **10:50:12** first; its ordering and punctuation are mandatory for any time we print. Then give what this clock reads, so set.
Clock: **10:41:51**
